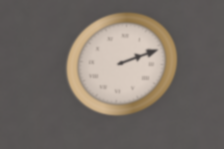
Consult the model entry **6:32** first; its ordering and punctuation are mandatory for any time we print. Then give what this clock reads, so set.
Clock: **2:11**
